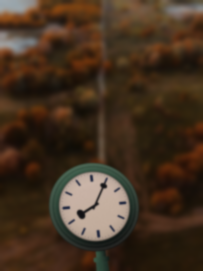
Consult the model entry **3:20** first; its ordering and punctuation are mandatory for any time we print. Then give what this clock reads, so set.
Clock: **8:05**
